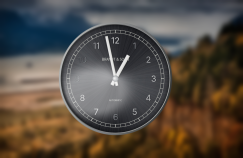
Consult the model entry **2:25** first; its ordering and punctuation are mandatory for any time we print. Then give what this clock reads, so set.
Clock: **12:58**
